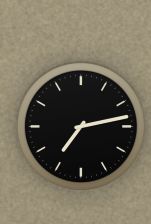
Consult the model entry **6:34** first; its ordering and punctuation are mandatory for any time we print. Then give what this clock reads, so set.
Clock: **7:13**
